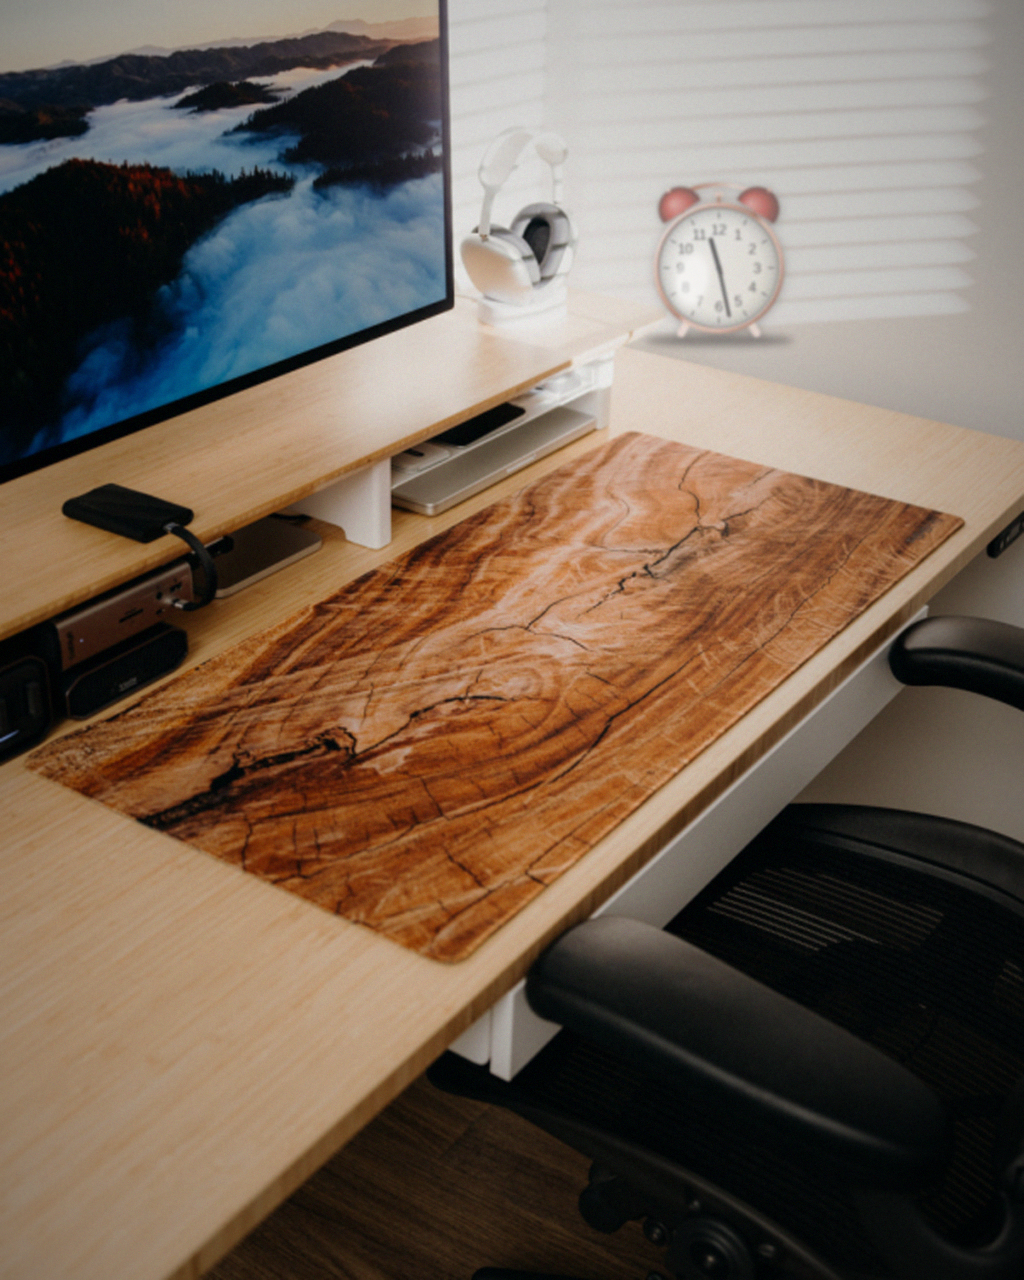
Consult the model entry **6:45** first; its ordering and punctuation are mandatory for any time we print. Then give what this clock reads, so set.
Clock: **11:28**
